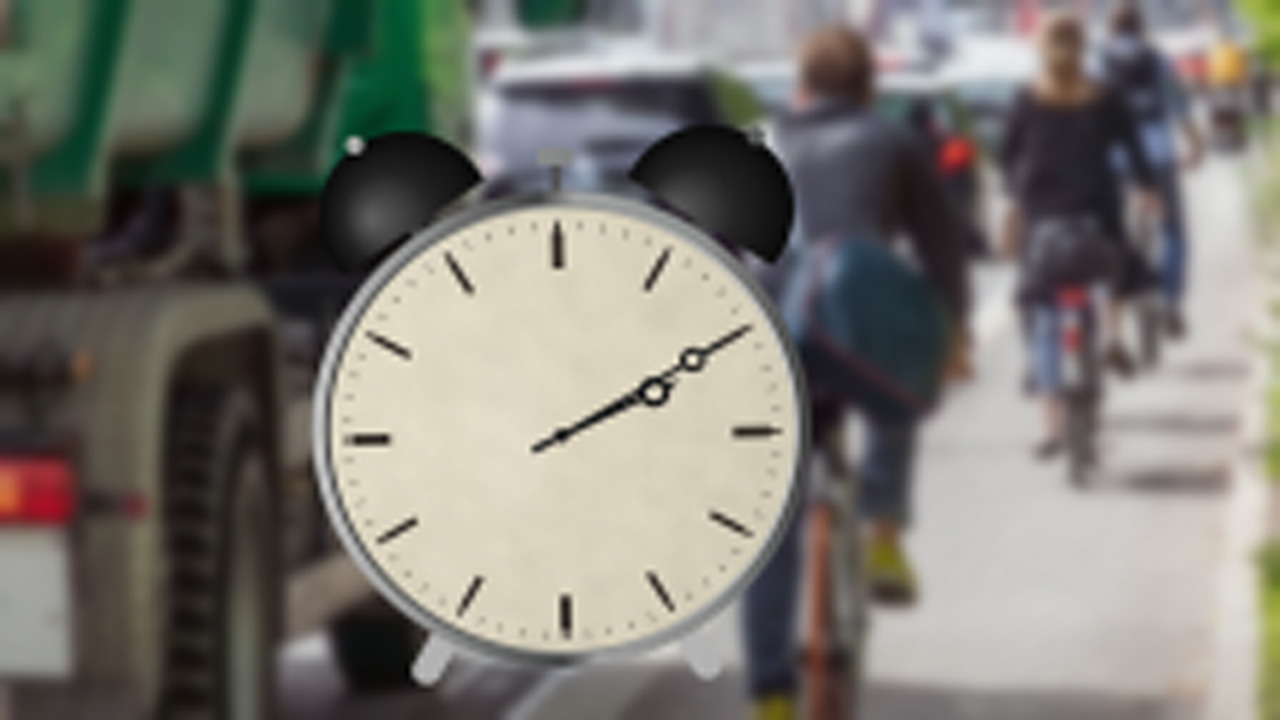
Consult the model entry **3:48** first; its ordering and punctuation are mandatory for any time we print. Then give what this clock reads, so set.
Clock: **2:10**
